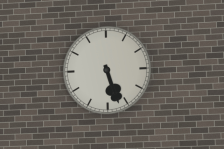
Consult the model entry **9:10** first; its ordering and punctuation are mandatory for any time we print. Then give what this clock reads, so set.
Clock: **5:27**
